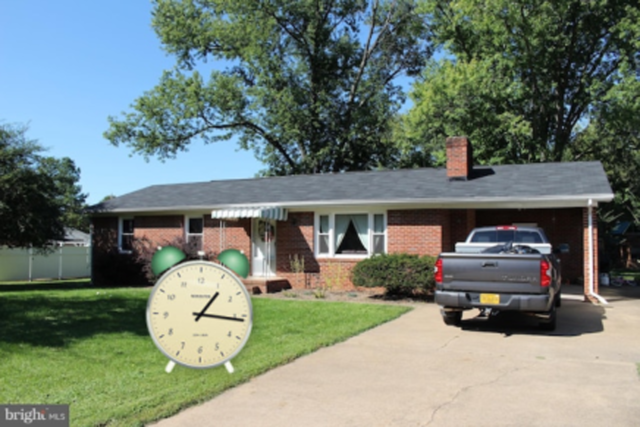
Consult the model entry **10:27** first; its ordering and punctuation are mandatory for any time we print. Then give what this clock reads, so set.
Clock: **1:16**
